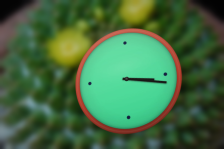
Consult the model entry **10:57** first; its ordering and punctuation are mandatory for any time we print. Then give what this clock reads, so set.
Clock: **3:17**
